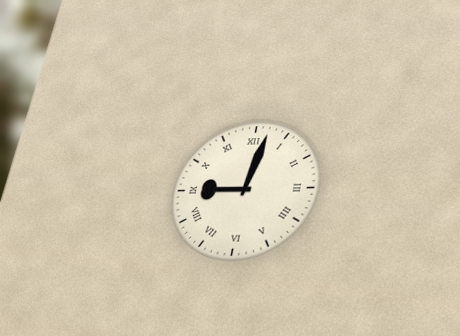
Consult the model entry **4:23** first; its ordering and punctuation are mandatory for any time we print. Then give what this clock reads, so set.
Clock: **9:02**
